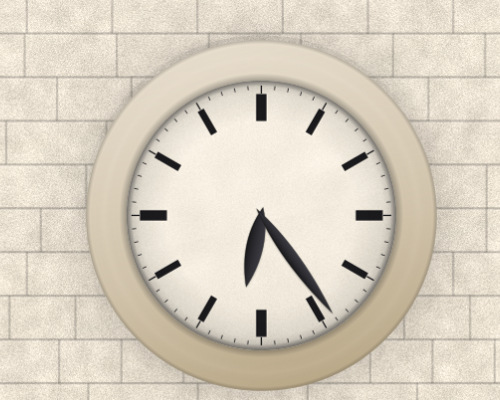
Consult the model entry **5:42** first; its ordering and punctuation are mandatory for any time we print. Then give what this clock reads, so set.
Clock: **6:24**
